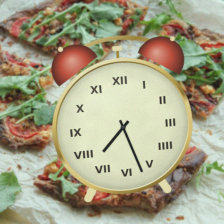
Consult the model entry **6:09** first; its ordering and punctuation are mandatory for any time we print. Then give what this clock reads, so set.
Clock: **7:27**
